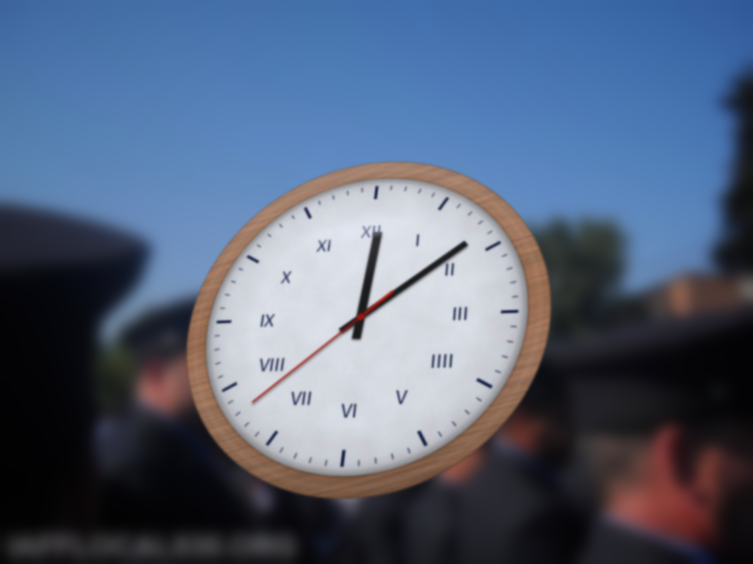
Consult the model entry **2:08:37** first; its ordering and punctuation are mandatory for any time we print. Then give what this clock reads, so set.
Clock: **12:08:38**
